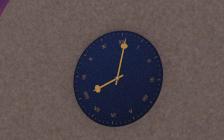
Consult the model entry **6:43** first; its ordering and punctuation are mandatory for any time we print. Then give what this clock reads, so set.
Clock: **8:01**
